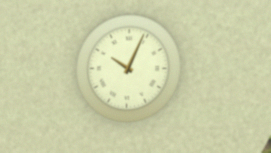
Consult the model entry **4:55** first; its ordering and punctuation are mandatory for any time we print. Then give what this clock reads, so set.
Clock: **10:04**
